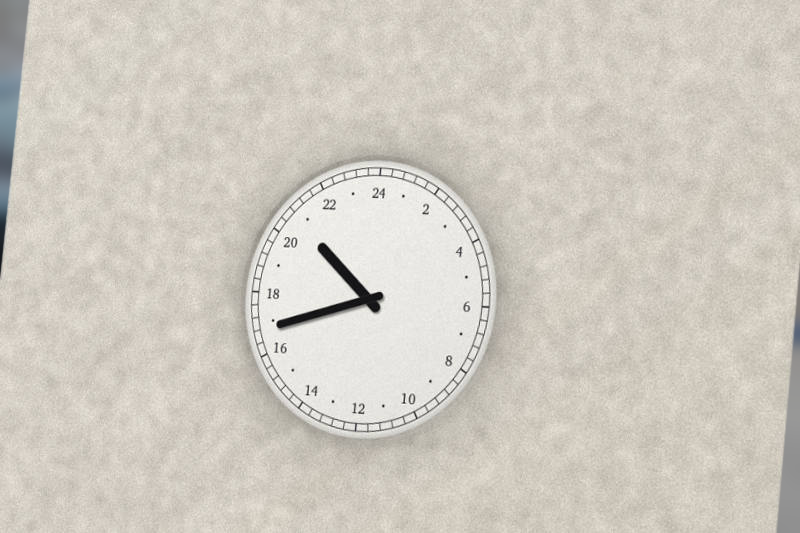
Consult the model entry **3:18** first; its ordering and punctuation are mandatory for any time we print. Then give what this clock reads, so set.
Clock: **20:42**
